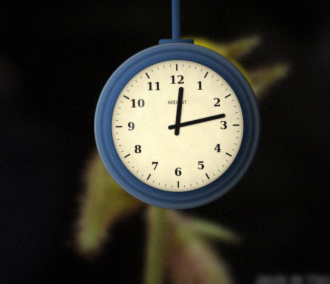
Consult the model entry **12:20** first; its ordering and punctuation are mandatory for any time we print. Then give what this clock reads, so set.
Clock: **12:13**
